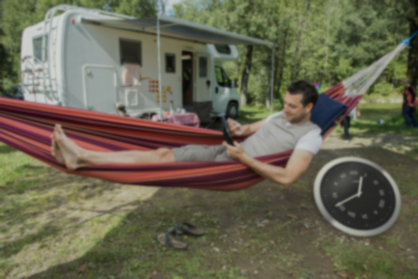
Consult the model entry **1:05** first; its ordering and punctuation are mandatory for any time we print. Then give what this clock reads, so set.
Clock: **12:41**
